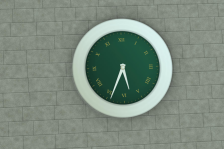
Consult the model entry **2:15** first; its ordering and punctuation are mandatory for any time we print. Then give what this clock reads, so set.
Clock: **5:34**
